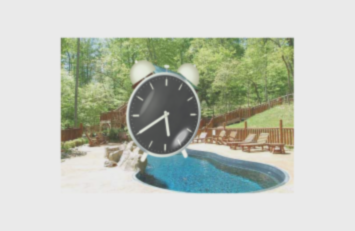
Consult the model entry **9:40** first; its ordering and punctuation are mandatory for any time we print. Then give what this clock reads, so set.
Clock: **5:40**
